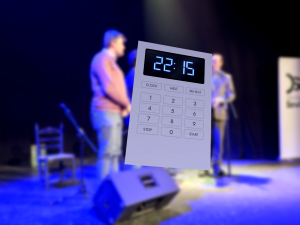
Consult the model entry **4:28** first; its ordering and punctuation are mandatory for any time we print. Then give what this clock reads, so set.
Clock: **22:15**
